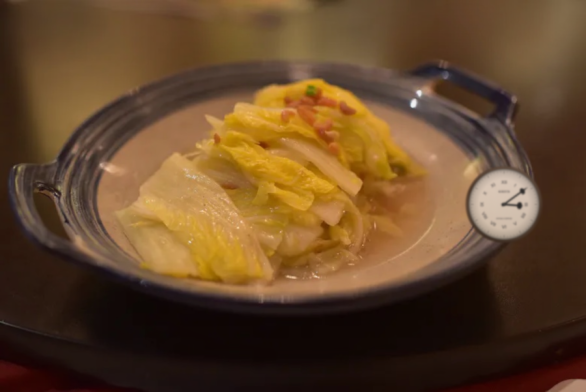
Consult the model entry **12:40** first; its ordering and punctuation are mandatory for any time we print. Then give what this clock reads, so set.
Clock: **3:09**
